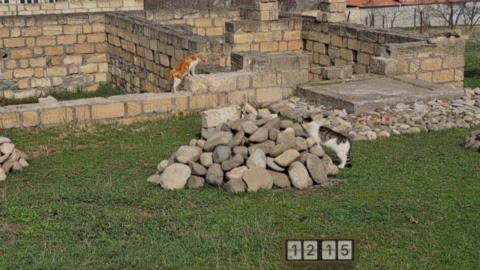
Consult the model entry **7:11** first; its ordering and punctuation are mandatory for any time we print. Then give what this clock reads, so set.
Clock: **12:15**
